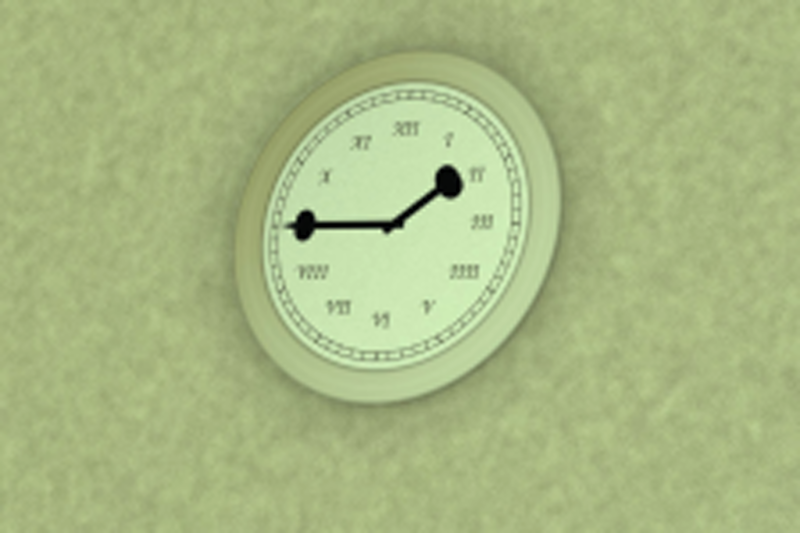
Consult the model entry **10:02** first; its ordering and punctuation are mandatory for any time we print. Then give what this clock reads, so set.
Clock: **1:45**
